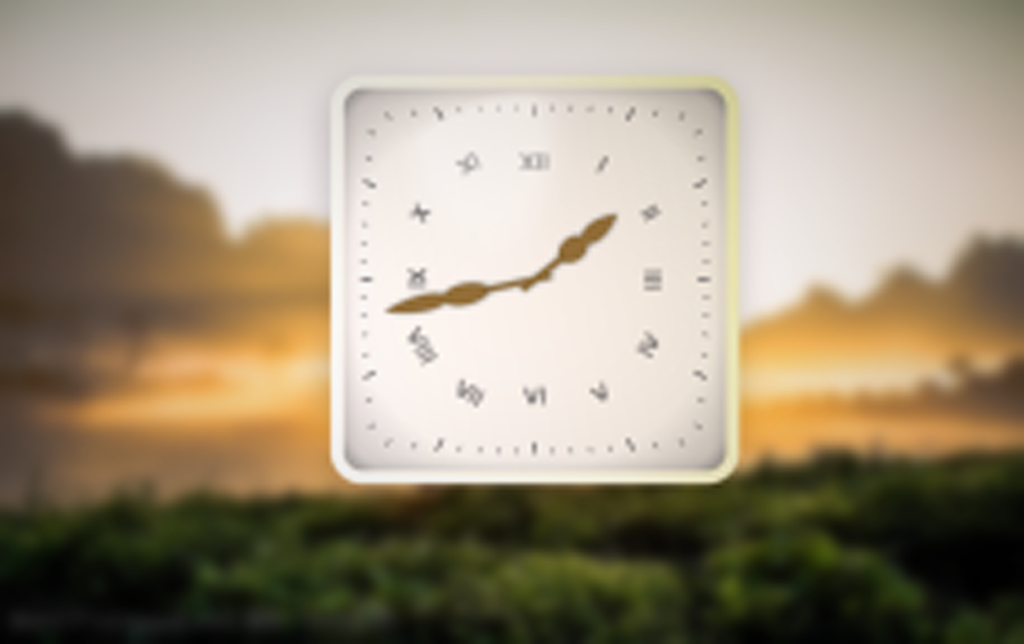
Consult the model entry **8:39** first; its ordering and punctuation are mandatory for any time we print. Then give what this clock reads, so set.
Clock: **1:43**
